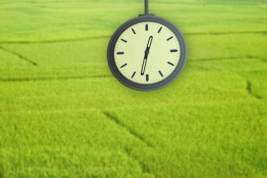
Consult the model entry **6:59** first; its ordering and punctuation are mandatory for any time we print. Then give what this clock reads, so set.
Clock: **12:32**
